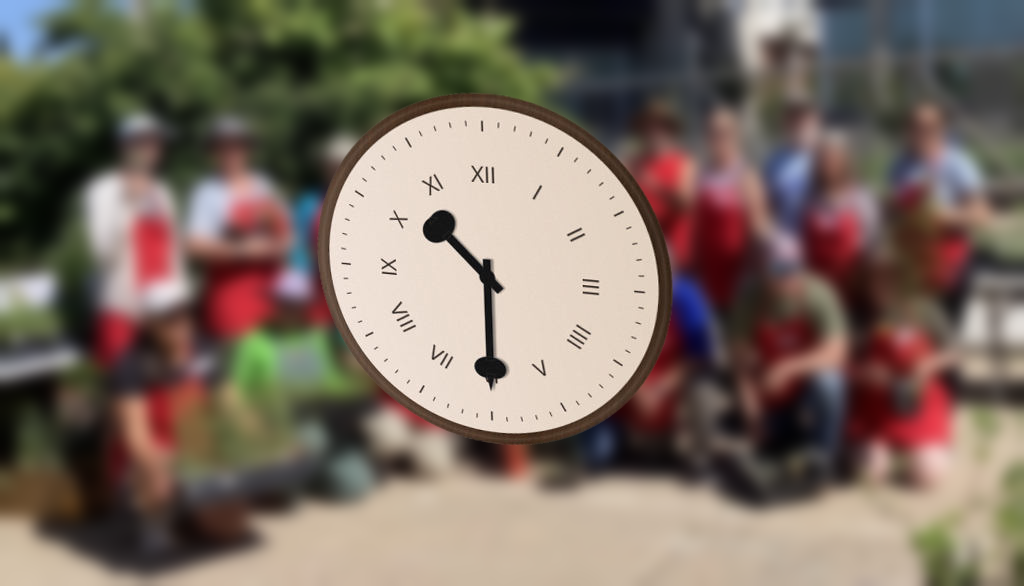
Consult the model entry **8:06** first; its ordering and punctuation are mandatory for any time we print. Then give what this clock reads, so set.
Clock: **10:30**
